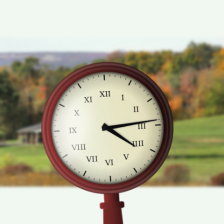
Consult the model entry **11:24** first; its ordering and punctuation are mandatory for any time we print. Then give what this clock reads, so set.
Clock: **4:14**
